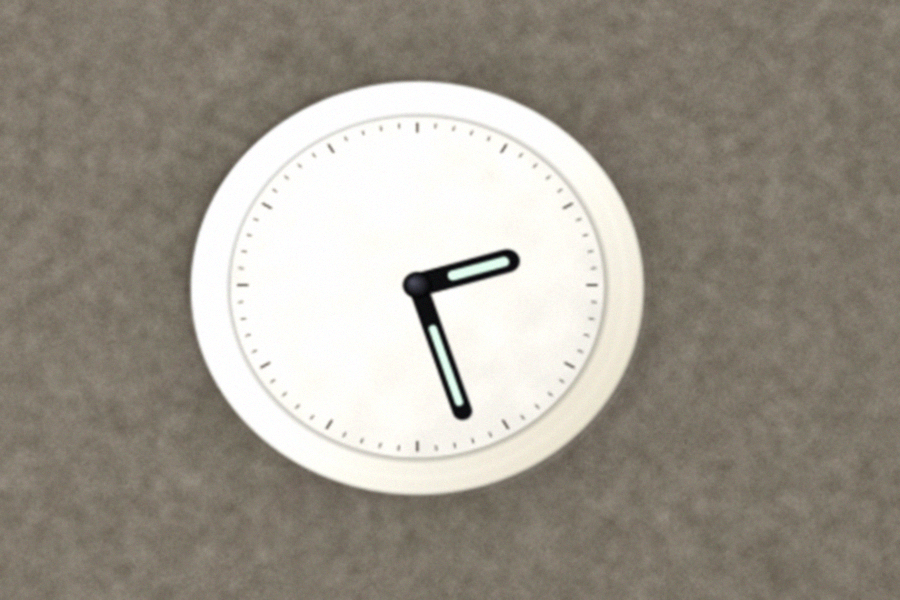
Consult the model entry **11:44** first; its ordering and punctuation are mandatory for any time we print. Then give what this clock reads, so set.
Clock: **2:27**
